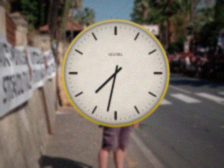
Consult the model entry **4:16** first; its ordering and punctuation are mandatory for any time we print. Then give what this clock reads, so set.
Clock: **7:32**
